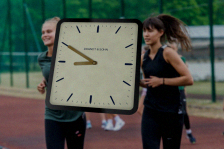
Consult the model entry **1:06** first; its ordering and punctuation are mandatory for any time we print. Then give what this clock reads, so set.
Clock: **8:50**
